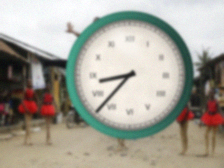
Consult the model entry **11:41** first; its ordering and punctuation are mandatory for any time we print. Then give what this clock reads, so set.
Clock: **8:37**
